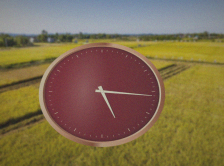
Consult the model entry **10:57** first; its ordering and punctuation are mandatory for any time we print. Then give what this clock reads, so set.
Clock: **5:16**
